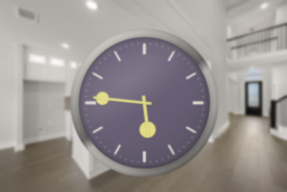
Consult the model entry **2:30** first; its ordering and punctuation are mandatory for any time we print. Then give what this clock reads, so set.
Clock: **5:46**
